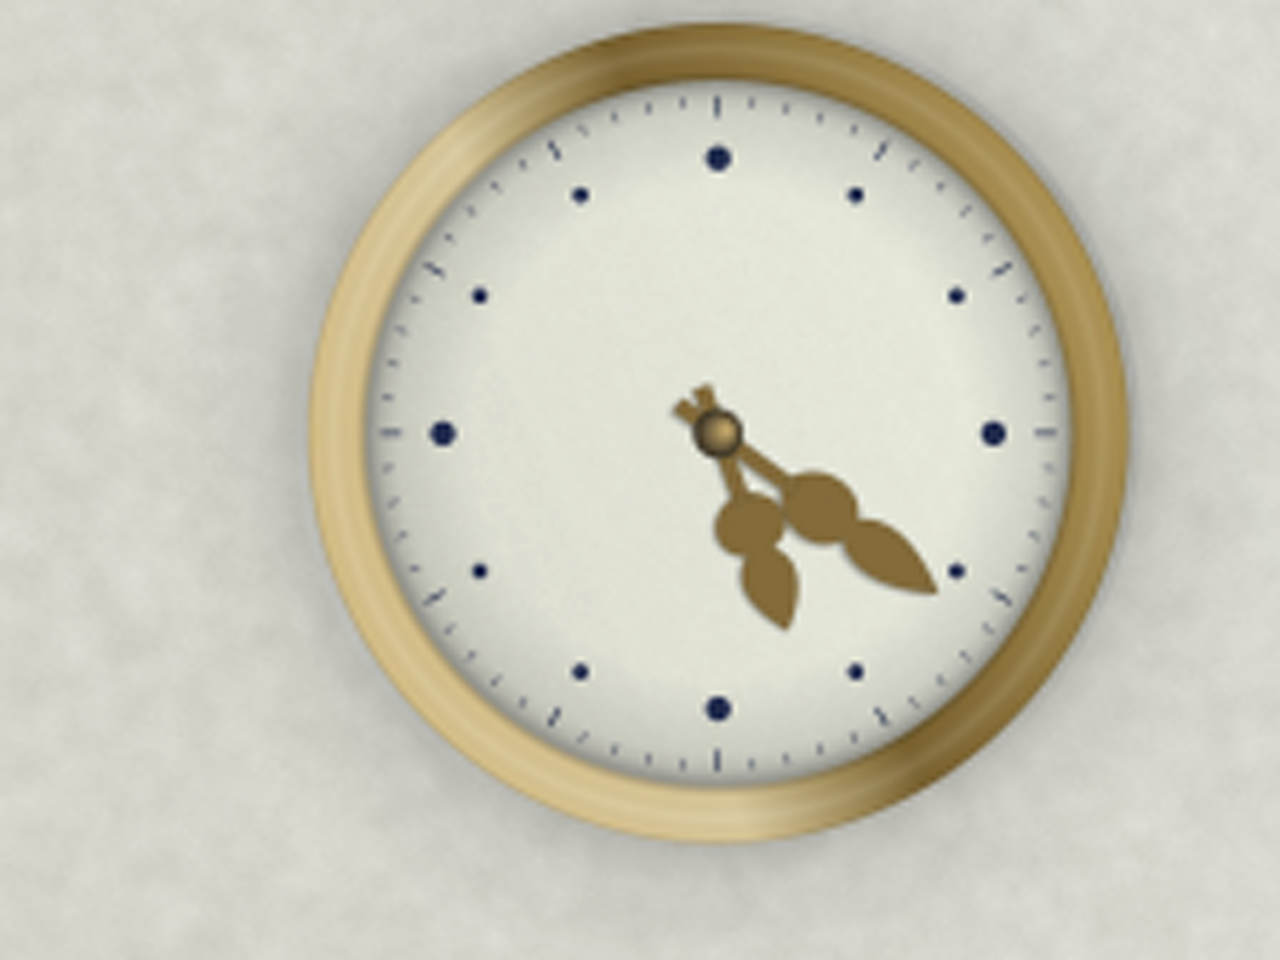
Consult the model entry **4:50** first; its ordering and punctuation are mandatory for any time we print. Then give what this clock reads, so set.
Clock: **5:21**
